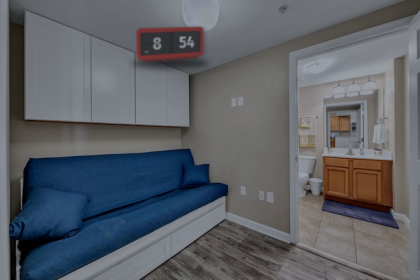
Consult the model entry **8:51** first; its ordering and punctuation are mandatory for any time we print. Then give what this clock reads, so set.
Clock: **8:54**
